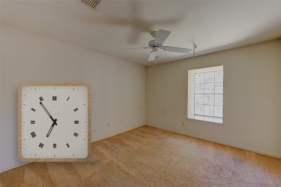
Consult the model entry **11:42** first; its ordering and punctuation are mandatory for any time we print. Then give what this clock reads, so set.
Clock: **6:54**
